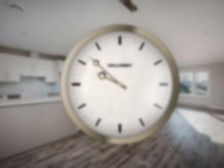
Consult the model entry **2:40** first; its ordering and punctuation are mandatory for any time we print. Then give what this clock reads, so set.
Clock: **9:52**
